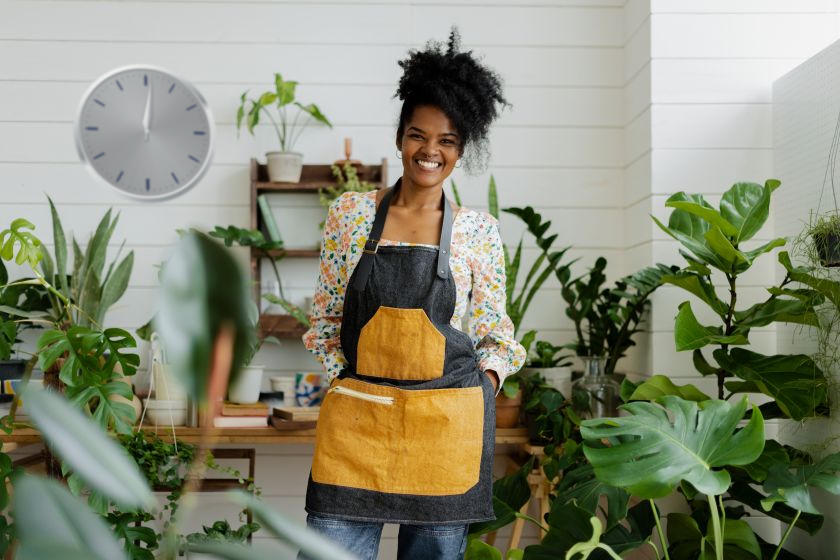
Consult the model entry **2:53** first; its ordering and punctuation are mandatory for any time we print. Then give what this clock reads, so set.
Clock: **12:01**
